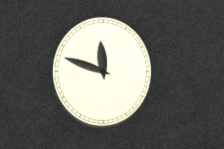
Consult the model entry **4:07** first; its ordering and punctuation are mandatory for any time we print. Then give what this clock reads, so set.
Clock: **11:48**
